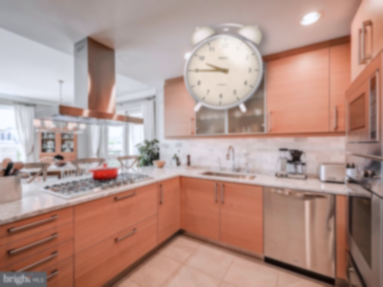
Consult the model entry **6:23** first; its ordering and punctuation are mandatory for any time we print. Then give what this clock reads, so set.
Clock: **9:45**
